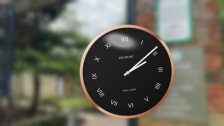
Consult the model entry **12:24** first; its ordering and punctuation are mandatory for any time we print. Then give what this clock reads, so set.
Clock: **2:09**
